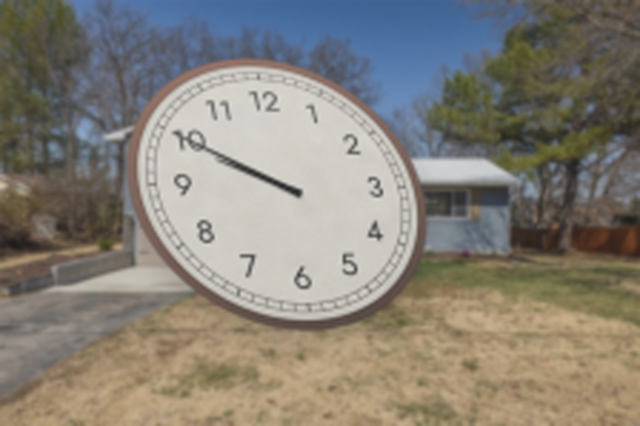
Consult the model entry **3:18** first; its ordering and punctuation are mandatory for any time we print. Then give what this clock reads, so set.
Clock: **9:50**
